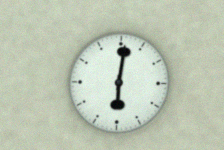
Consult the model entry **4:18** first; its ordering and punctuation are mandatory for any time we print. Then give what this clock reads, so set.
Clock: **6:01**
